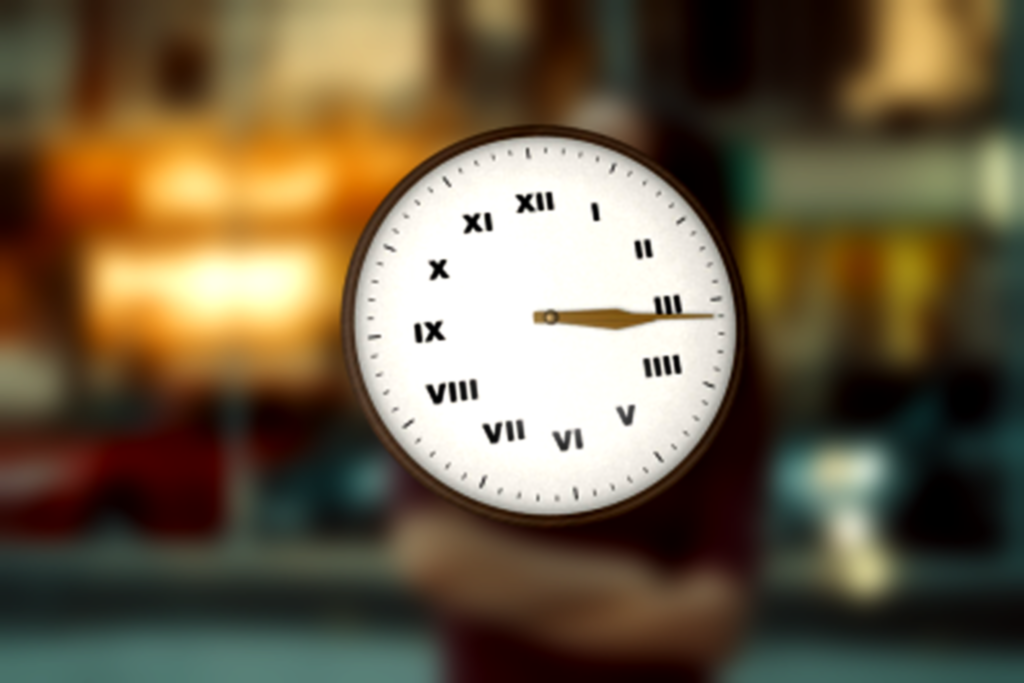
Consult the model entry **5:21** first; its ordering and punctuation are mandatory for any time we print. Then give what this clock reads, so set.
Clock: **3:16**
